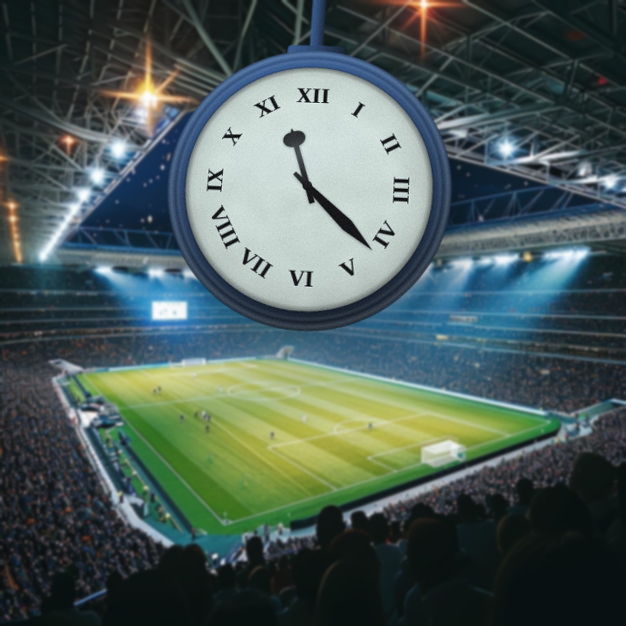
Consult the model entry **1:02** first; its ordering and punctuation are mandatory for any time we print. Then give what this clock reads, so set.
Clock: **11:22**
